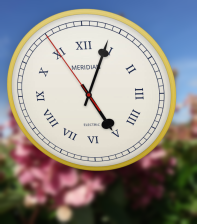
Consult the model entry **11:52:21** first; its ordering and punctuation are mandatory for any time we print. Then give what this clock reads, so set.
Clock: **5:03:55**
